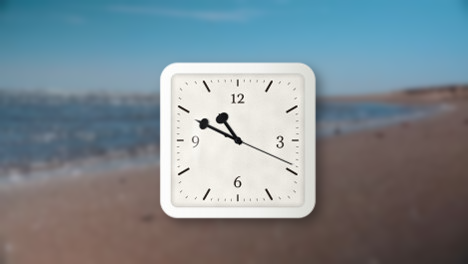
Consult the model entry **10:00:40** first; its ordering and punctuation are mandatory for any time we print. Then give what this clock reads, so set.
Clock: **10:49:19**
